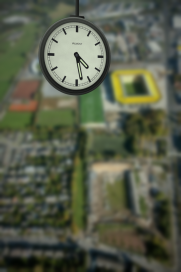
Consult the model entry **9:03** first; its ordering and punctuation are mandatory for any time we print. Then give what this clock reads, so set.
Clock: **4:28**
